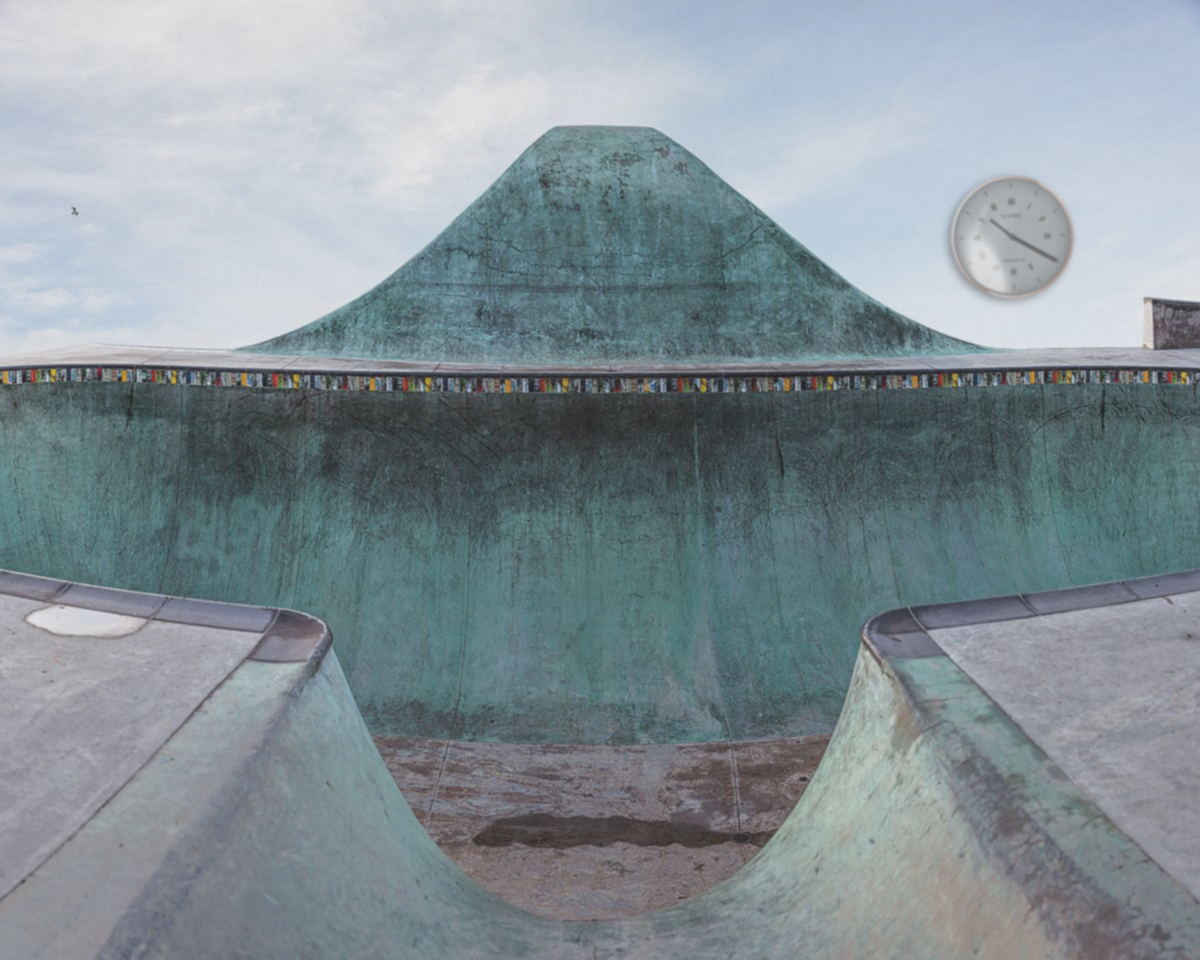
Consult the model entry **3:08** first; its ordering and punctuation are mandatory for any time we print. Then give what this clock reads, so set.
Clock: **10:20**
